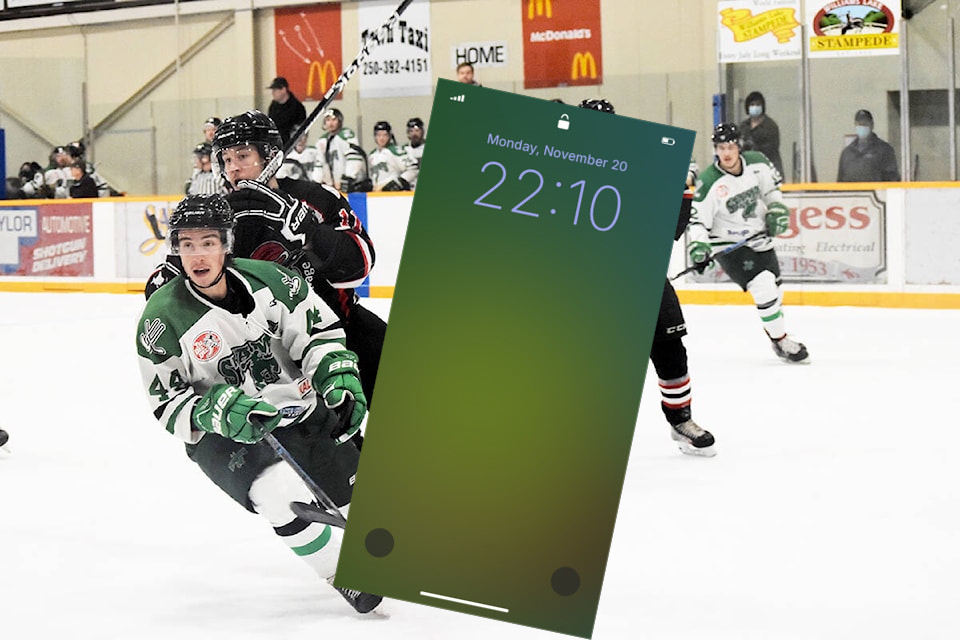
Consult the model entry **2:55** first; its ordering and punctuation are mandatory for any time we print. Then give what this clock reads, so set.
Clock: **22:10**
